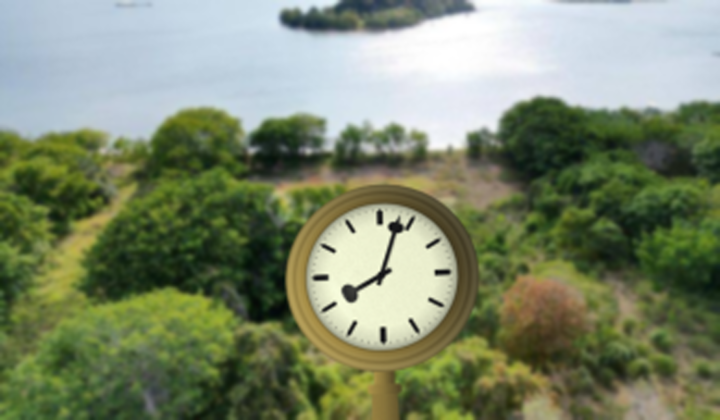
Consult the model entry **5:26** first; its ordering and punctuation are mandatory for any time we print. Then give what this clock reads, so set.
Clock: **8:03**
